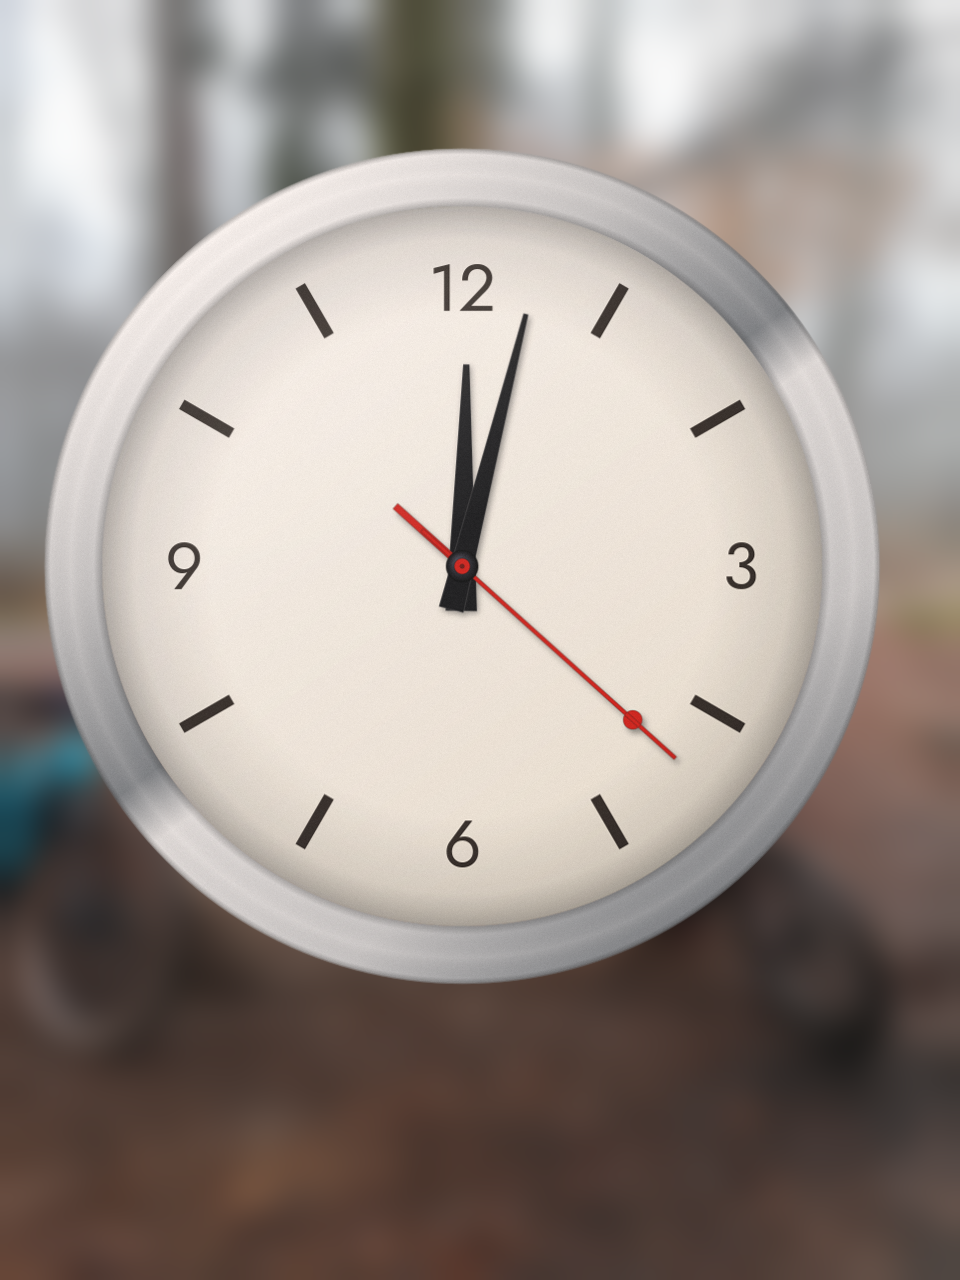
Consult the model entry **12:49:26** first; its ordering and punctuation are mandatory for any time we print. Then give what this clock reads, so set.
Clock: **12:02:22**
